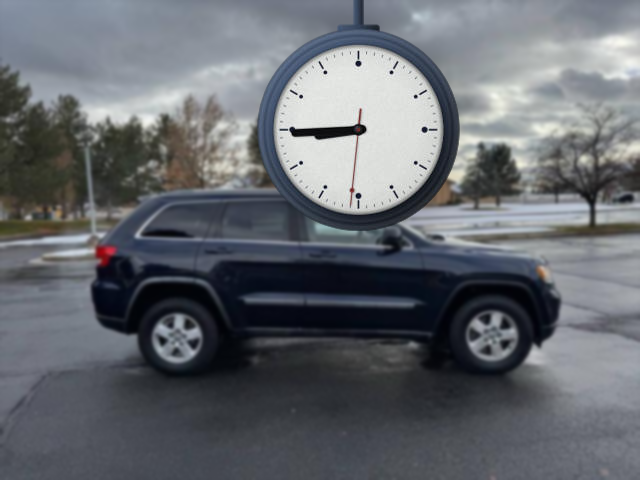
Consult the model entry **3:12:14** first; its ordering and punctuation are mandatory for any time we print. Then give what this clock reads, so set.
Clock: **8:44:31**
